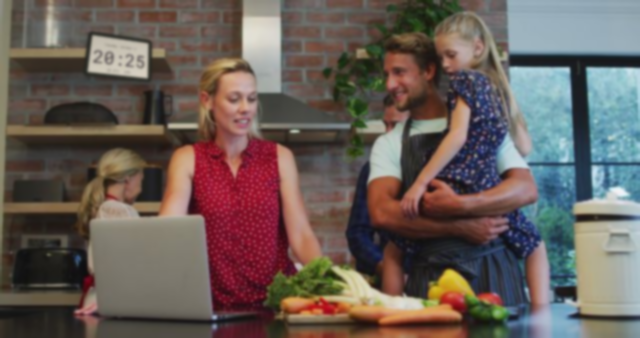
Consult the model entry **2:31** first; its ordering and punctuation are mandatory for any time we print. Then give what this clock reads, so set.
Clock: **20:25**
